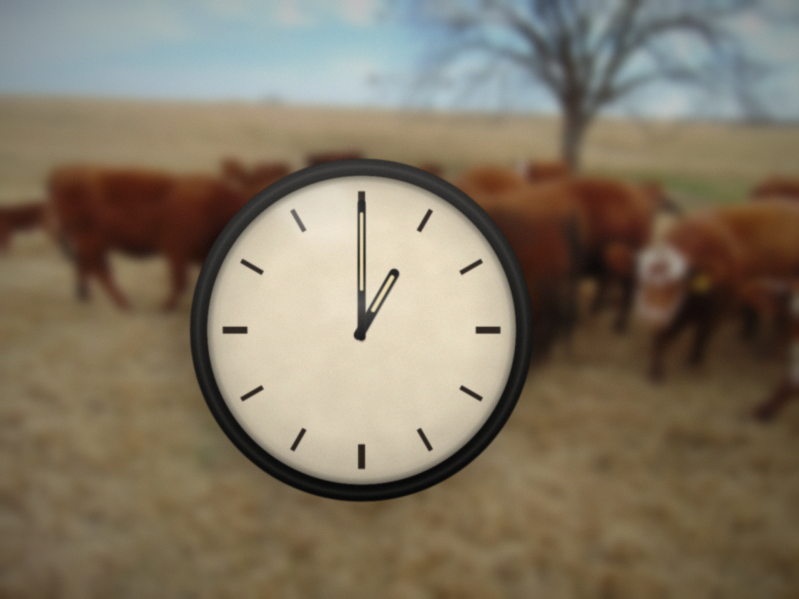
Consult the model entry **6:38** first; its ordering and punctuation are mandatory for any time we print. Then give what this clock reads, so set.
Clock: **1:00**
